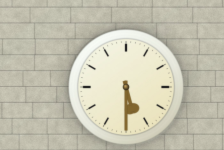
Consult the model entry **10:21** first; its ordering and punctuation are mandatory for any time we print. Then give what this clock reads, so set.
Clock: **5:30**
